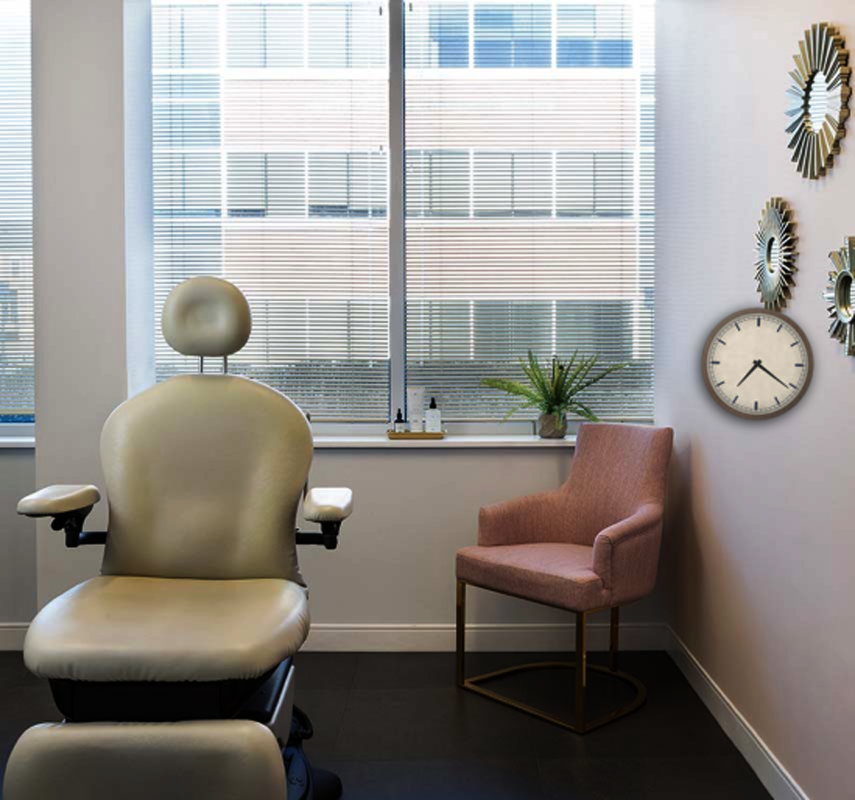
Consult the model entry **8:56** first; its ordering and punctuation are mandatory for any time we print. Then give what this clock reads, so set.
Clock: **7:21**
